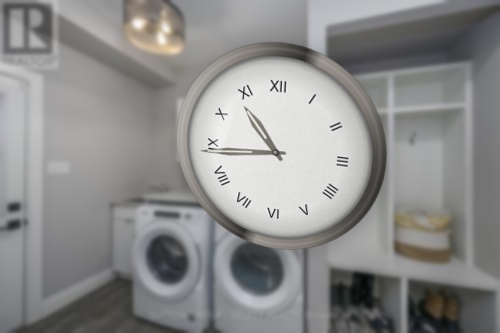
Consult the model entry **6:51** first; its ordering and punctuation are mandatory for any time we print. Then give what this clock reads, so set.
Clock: **10:44**
